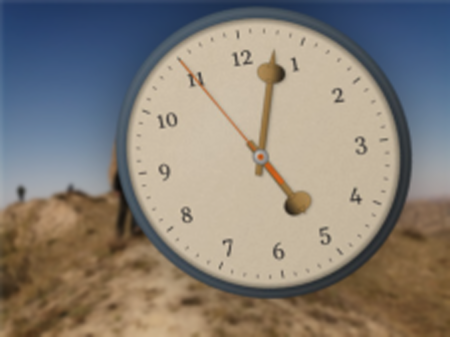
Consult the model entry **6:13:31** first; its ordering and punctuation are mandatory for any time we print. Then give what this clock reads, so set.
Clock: **5:02:55**
